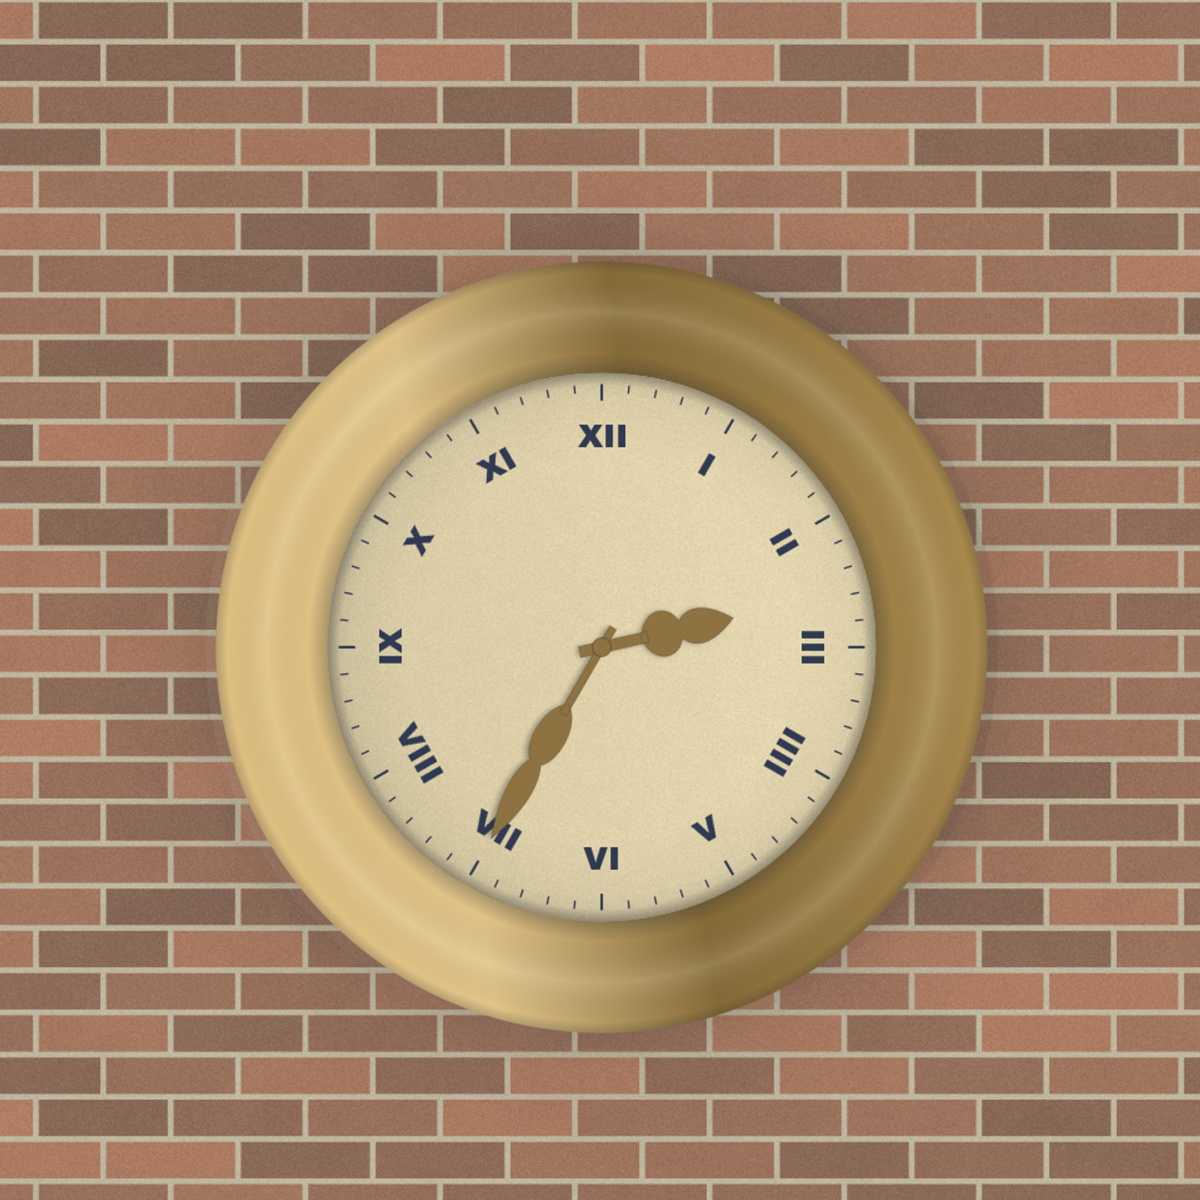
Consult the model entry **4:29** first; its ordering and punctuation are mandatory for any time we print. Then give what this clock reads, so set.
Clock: **2:35**
